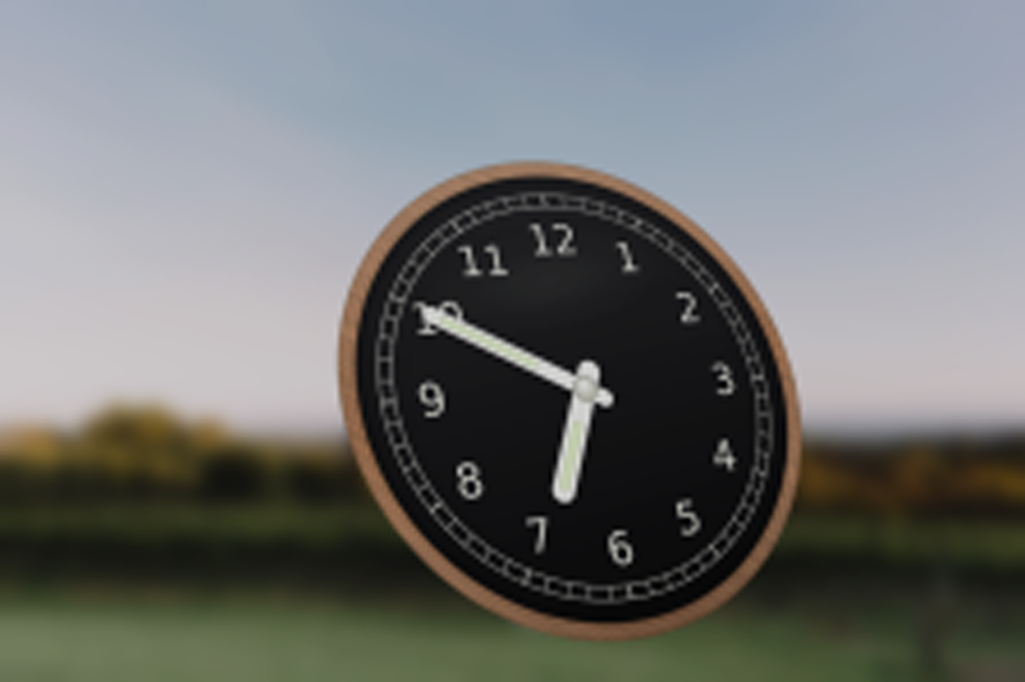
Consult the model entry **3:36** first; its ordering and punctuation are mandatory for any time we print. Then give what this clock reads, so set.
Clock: **6:50**
